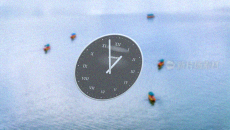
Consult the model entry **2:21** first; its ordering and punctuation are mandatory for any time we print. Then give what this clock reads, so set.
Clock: **12:57**
